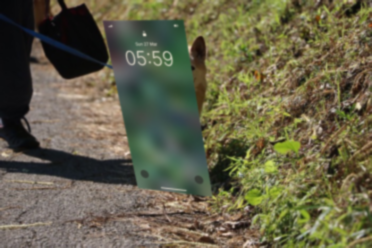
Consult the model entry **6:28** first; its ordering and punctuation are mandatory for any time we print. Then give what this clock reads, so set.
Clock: **5:59**
